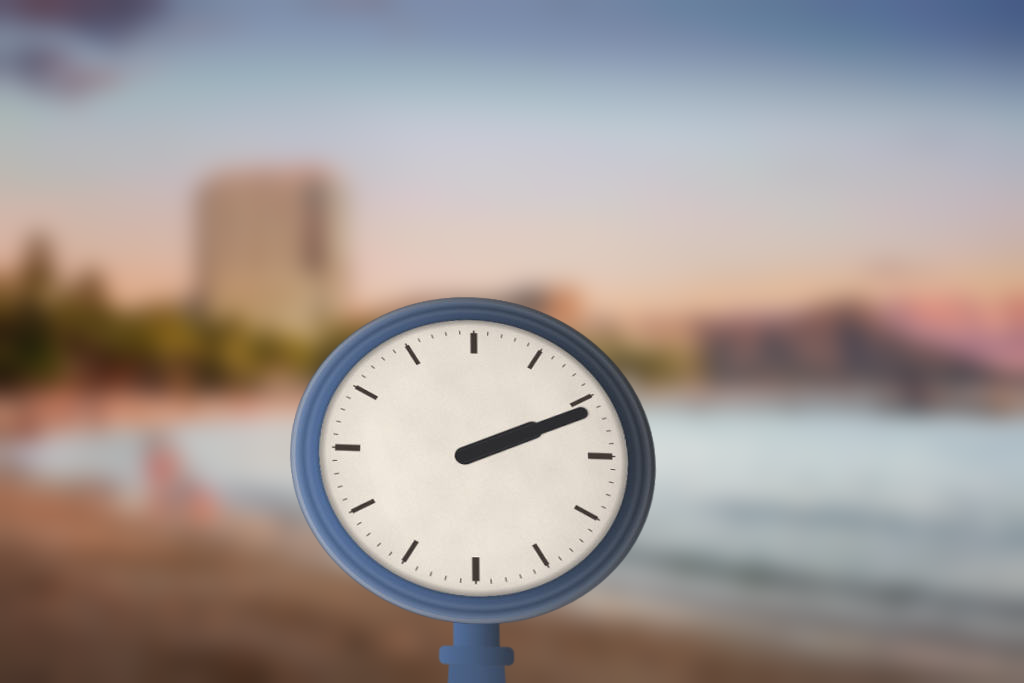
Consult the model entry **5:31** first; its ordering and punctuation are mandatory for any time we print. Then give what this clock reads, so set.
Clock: **2:11**
